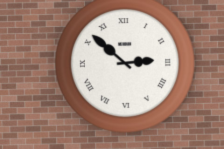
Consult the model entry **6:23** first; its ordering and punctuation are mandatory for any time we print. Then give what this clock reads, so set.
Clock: **2:52**
